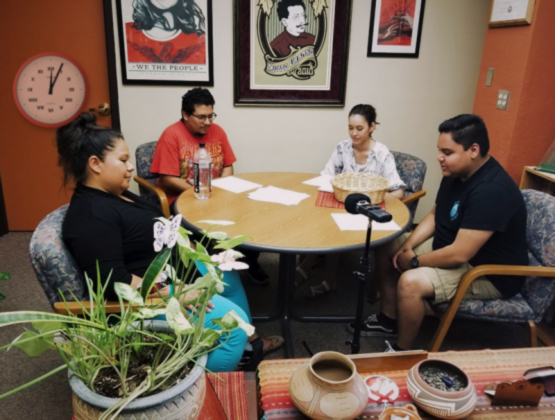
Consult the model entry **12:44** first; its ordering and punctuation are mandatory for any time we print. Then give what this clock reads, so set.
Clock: **12:04**
